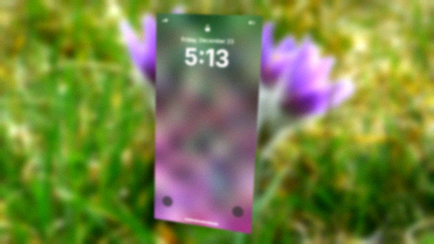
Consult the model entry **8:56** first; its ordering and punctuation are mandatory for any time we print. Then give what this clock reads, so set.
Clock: **5:13**
